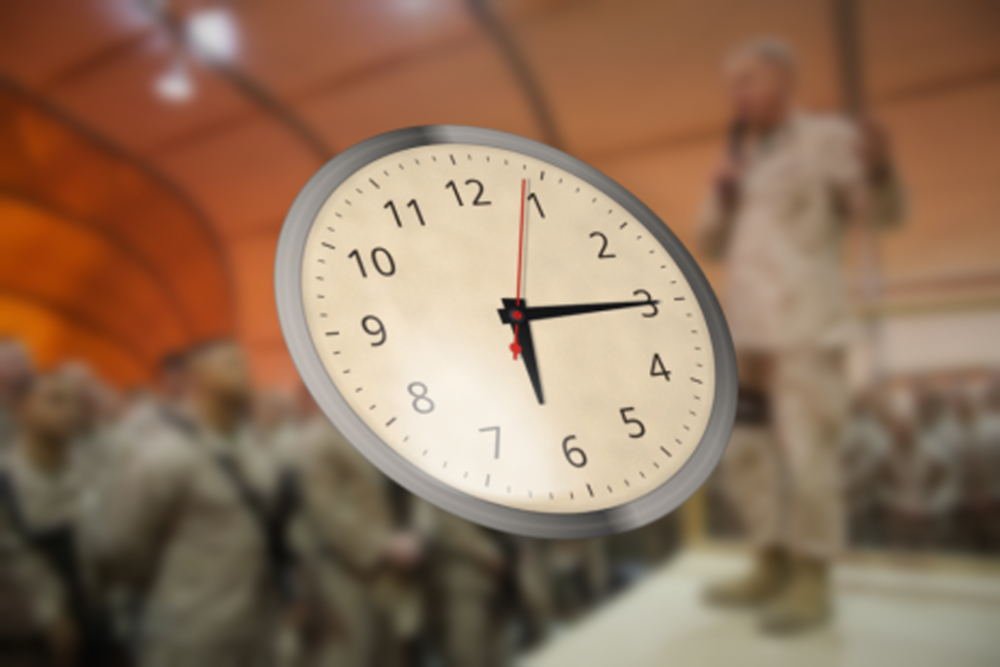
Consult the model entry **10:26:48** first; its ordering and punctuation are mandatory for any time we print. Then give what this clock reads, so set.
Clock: **6:15:04**
